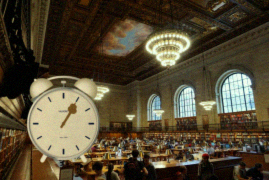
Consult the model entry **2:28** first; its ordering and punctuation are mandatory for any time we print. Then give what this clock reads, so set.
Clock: **1:05**
